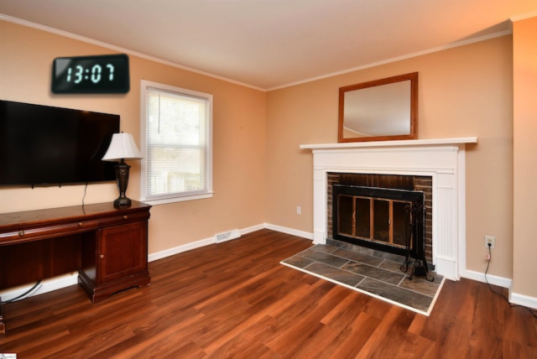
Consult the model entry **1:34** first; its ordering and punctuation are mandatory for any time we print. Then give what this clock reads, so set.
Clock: **13:07**
